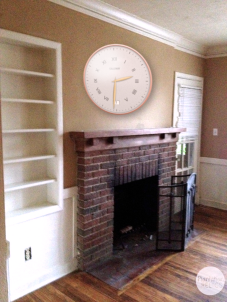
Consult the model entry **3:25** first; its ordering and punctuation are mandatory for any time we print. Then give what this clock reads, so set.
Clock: **2:31**
